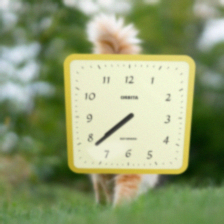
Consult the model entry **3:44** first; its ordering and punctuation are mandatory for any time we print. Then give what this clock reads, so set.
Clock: **7:38**
